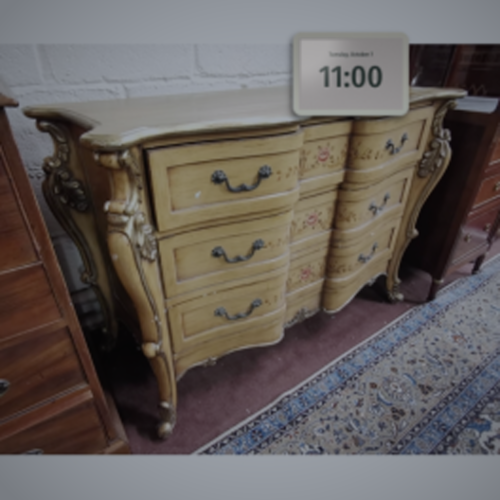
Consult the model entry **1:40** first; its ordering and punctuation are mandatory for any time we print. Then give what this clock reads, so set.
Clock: **11:00**
